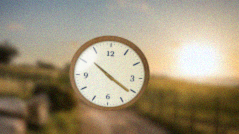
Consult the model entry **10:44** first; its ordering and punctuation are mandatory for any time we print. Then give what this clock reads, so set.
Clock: **10:21**
